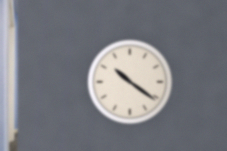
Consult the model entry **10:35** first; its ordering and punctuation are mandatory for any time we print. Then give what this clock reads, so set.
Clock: **10:21**
